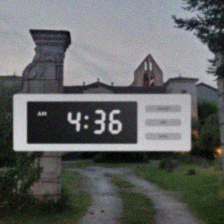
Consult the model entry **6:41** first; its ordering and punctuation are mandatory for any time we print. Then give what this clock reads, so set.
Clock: **4:36**
